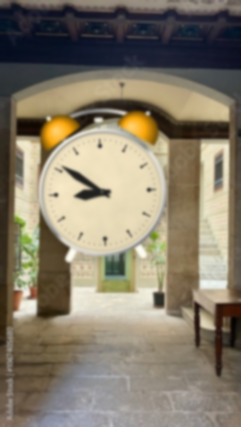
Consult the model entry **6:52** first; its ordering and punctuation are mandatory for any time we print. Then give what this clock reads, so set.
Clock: **8:51**
